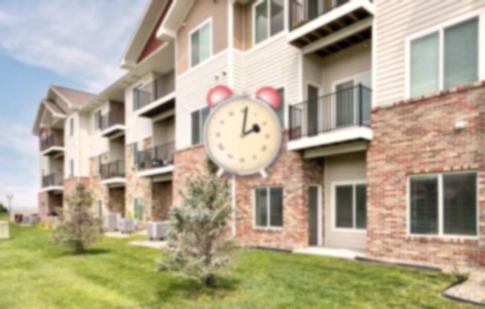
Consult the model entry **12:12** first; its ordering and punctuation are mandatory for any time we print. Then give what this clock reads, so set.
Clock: **2:01**
